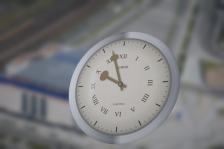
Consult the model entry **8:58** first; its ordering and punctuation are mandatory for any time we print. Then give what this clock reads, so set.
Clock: **9:57**
